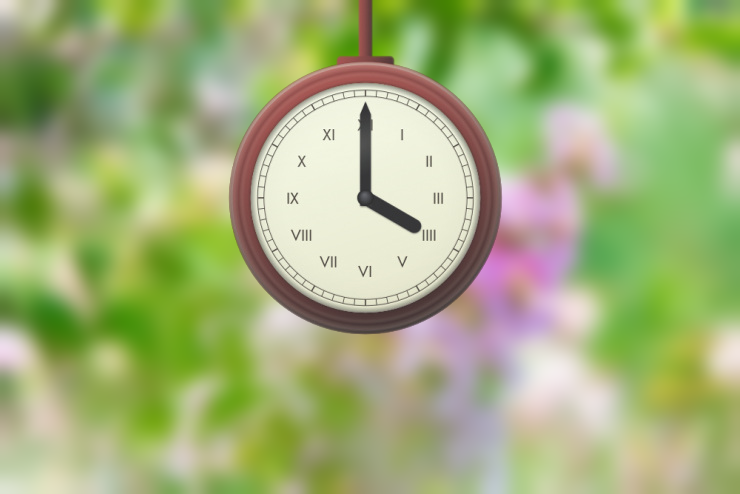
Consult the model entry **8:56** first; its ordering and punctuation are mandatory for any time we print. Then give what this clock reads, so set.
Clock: **4:00**
